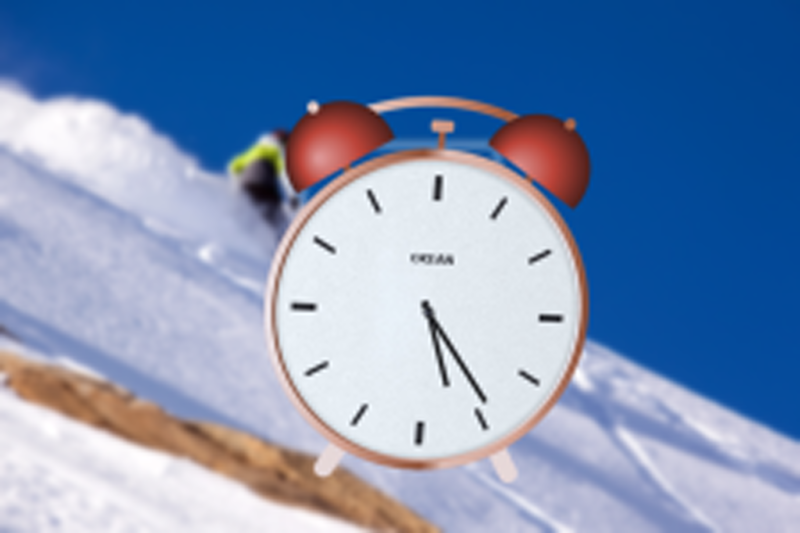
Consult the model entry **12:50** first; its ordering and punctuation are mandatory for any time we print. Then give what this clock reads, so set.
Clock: **5:24**
